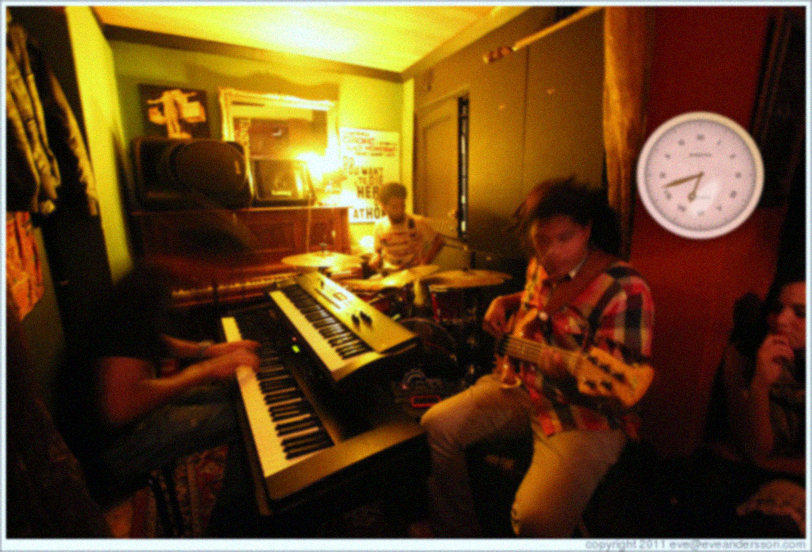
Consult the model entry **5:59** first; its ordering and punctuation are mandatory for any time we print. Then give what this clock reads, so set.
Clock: **6:42**
